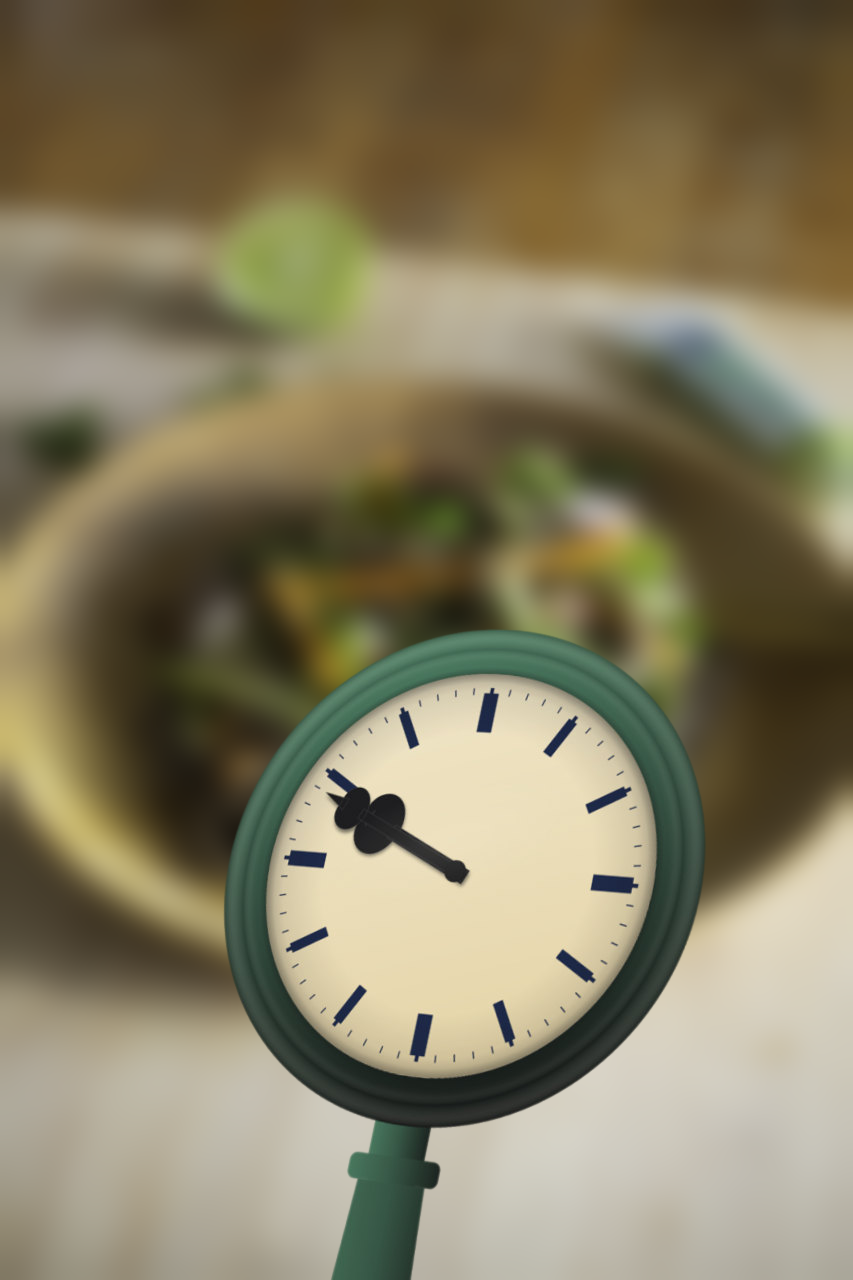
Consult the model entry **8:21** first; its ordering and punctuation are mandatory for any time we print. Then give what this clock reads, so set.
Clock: **9:49**
